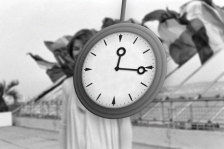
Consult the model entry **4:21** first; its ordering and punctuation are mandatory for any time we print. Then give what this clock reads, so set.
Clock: **12:16**
